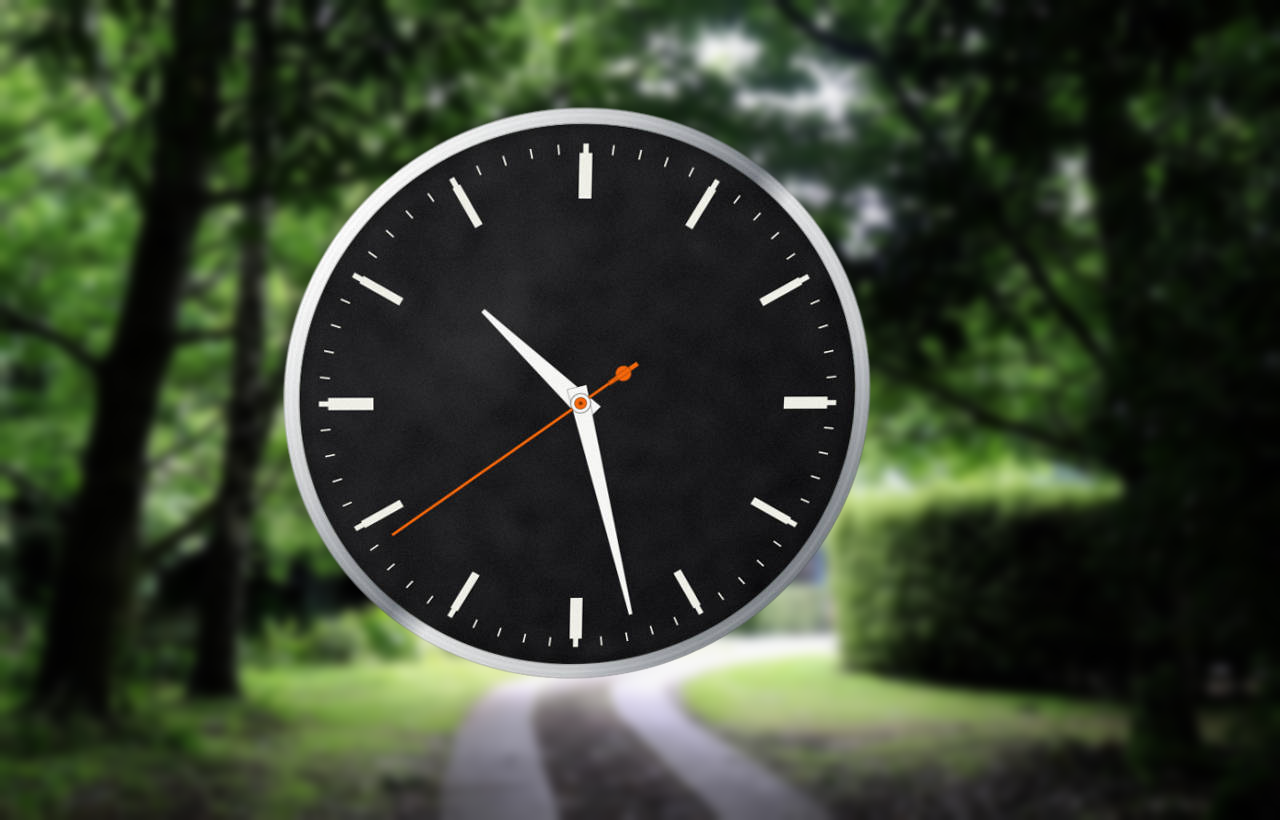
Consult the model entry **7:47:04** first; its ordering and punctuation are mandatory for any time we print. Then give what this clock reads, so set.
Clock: **10:27:39**
